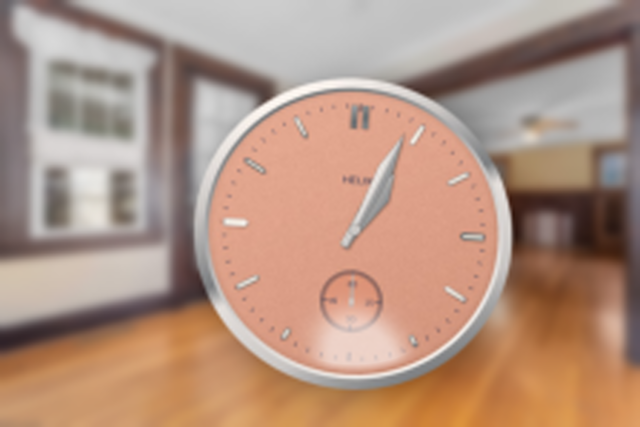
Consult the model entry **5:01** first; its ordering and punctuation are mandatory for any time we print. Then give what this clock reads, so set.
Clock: **1:04**
